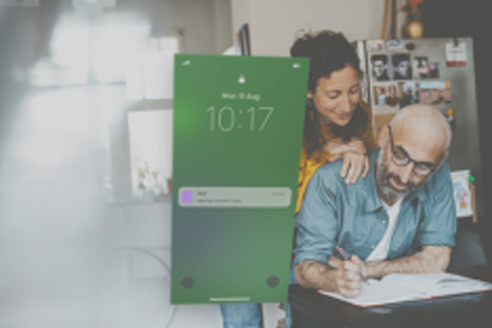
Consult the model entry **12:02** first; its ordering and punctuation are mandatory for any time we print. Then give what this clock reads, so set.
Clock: **10:17**
